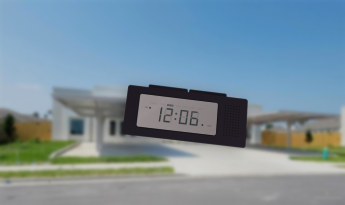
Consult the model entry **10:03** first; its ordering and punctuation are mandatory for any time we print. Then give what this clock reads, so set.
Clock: **12:06**
